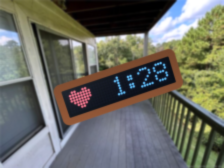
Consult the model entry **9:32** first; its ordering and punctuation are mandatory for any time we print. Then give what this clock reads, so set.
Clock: **1:28**
